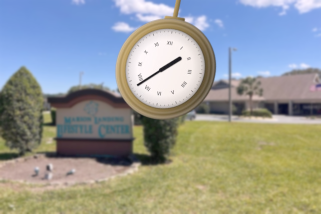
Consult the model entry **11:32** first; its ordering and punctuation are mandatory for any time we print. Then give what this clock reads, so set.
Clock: **1:38**
